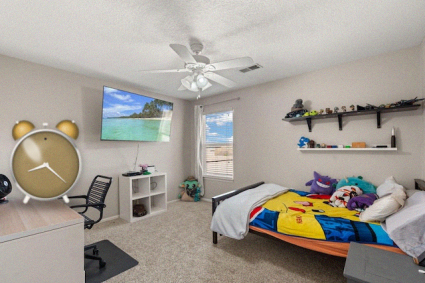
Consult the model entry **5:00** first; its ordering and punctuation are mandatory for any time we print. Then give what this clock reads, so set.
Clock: **8:22**
